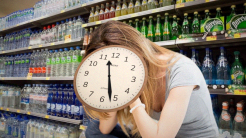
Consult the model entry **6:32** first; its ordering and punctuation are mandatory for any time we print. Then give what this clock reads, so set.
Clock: **11:27**
